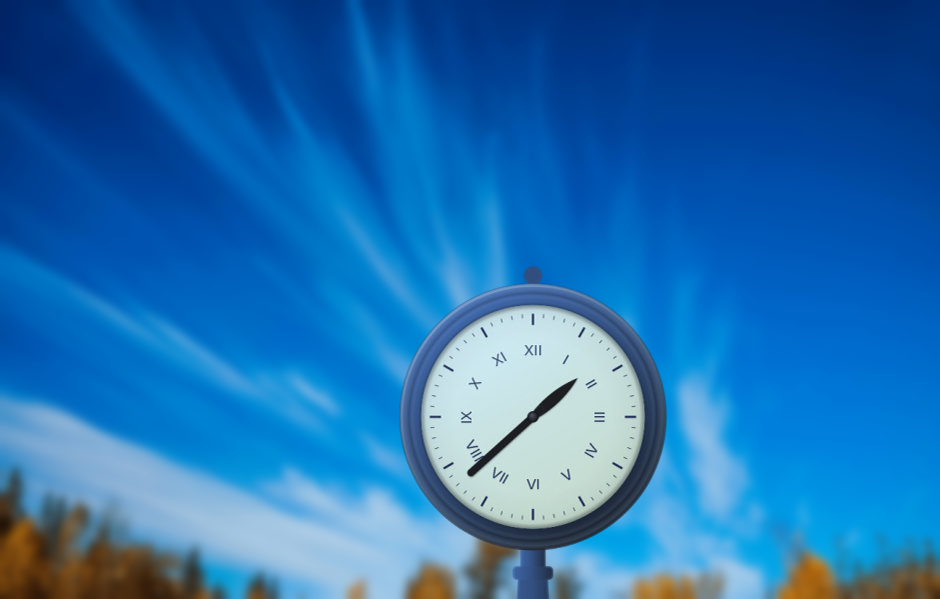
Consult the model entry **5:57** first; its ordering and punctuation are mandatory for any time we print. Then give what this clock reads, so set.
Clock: **1:38**
